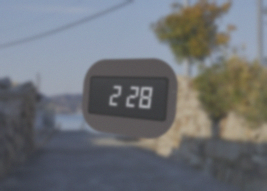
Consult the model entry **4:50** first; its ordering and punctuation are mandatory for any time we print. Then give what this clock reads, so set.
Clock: **2:28**
